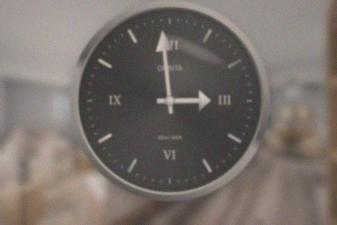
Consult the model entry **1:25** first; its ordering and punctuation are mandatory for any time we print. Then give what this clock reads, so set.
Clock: **2:59**
